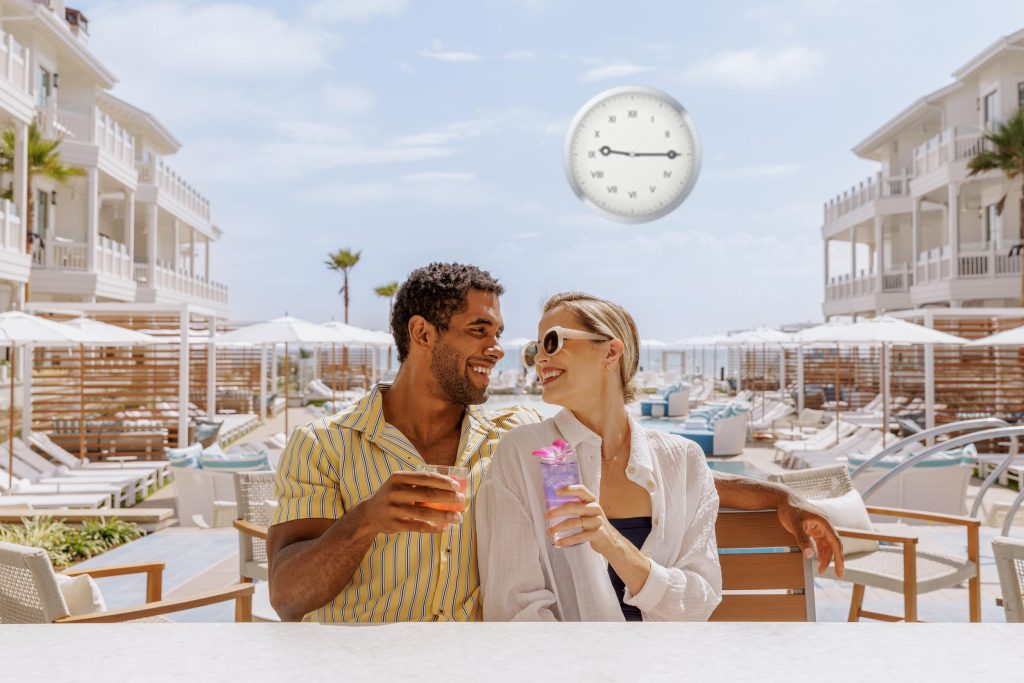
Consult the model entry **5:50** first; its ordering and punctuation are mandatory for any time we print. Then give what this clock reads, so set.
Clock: **9:15**
